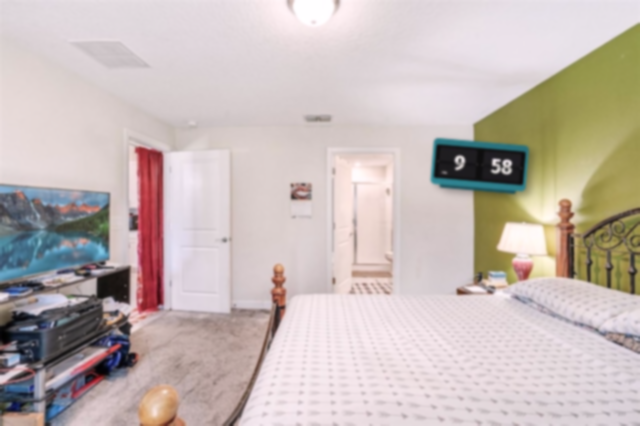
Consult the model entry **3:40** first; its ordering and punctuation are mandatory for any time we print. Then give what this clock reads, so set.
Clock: **9:58**
